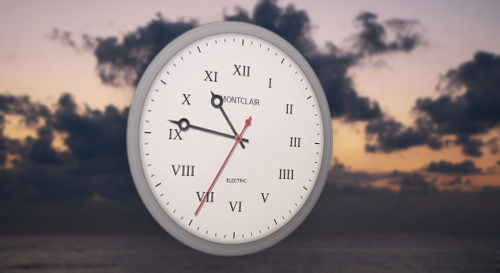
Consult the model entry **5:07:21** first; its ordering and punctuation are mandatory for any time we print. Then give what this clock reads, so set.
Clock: **10:46:35**
